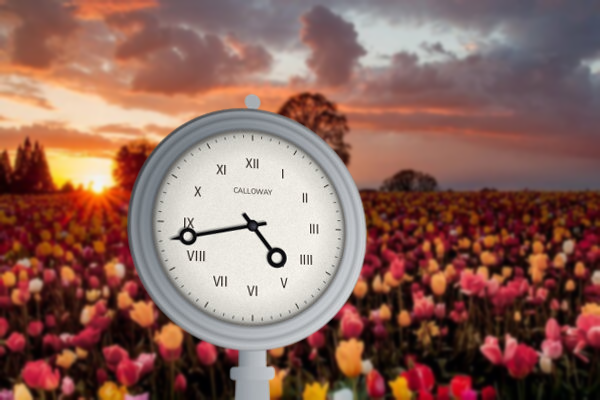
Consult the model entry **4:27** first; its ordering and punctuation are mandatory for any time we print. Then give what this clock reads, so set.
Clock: **4:43**
